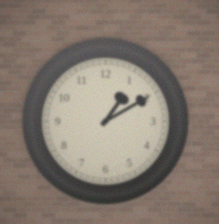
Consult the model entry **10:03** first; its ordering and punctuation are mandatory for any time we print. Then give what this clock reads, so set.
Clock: **1:10**
